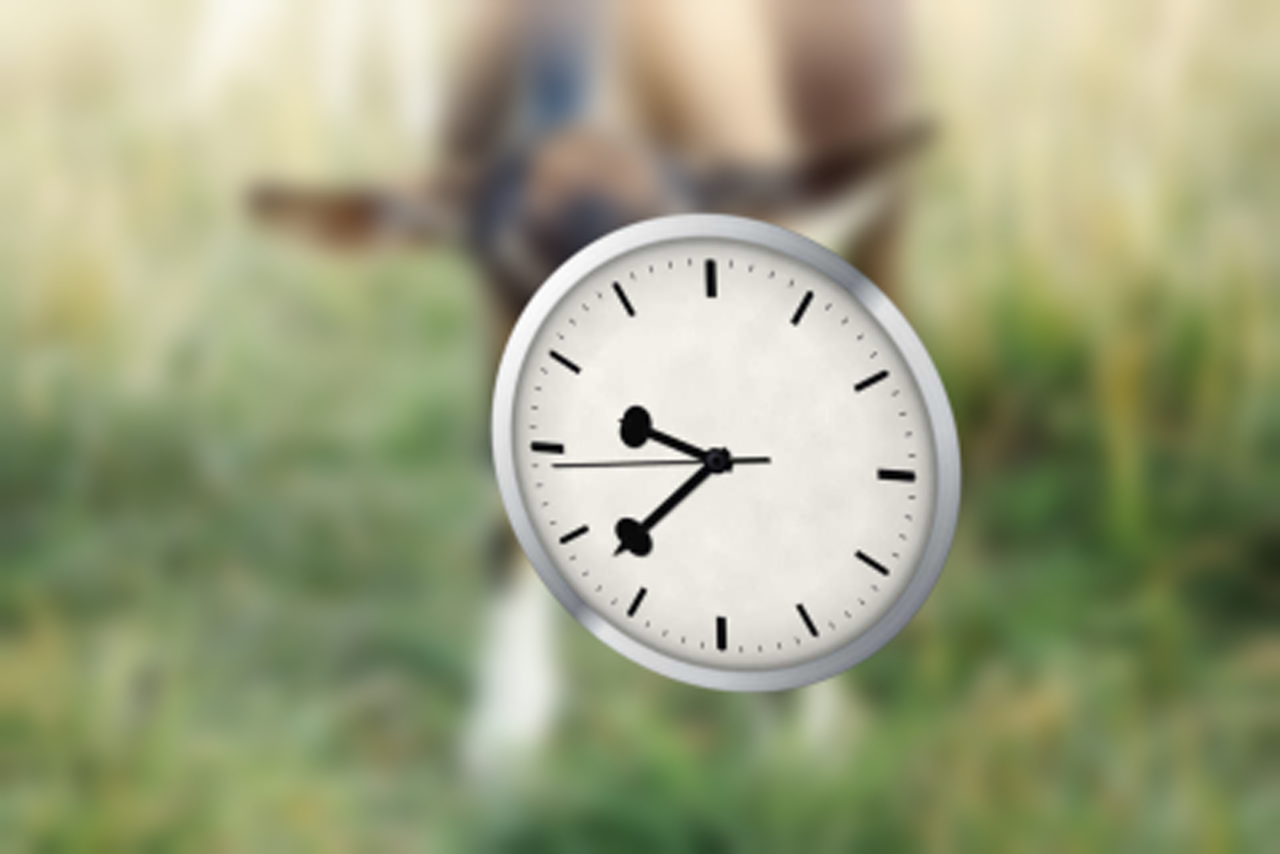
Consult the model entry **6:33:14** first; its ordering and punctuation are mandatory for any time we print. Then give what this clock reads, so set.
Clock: **9:37:44**
